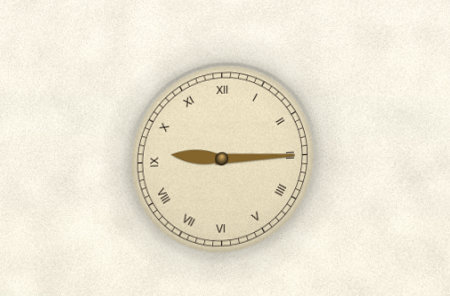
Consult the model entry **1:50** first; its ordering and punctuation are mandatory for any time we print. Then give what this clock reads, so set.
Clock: **9:15**
